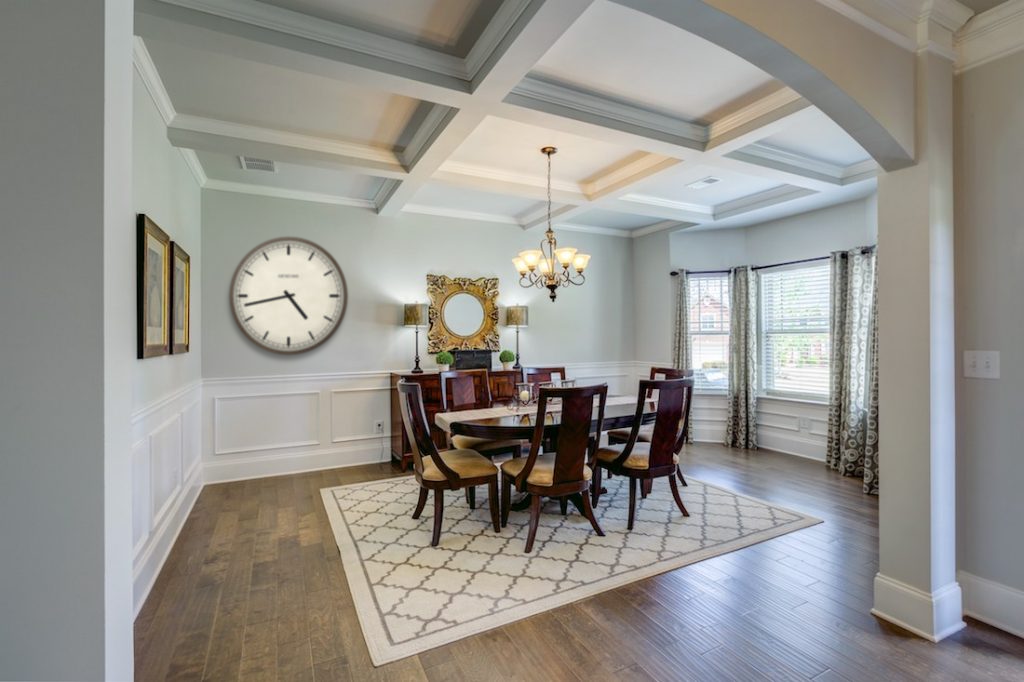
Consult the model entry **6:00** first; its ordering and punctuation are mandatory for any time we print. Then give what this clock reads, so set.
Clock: **4:43**
